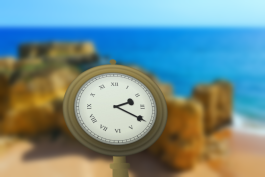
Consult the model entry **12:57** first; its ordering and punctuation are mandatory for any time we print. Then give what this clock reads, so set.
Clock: **2:20**
